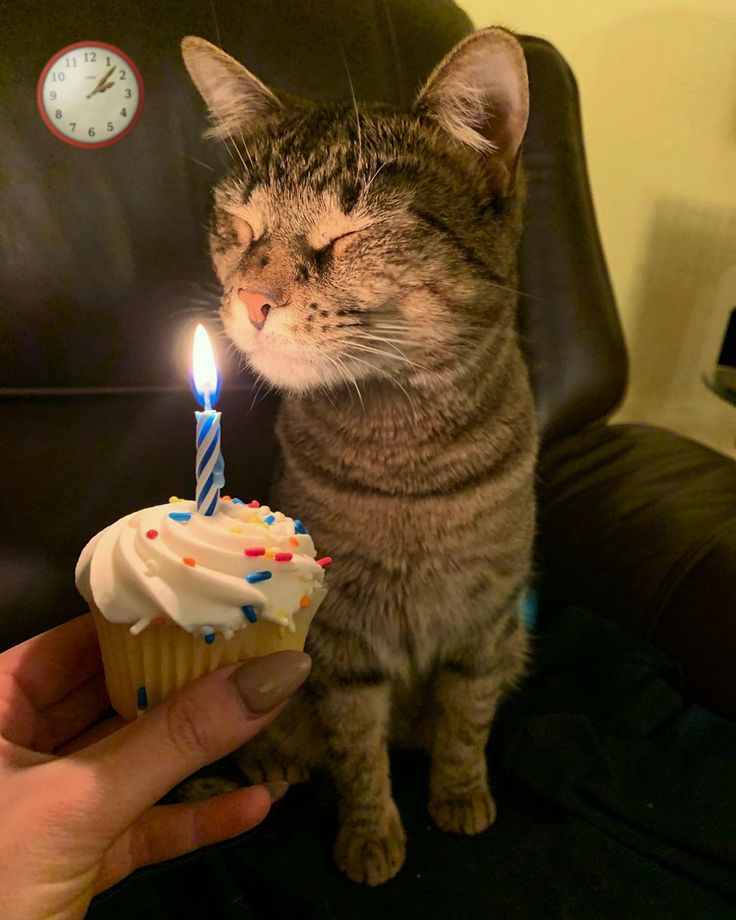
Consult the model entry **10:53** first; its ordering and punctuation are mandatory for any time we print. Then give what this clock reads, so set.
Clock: **2:07**
